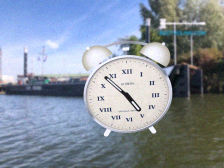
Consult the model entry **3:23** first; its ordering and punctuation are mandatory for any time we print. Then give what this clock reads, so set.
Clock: **4:53**
